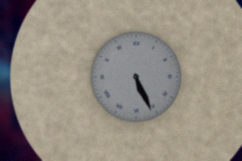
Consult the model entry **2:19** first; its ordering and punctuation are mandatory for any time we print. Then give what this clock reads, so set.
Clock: **5:26**
